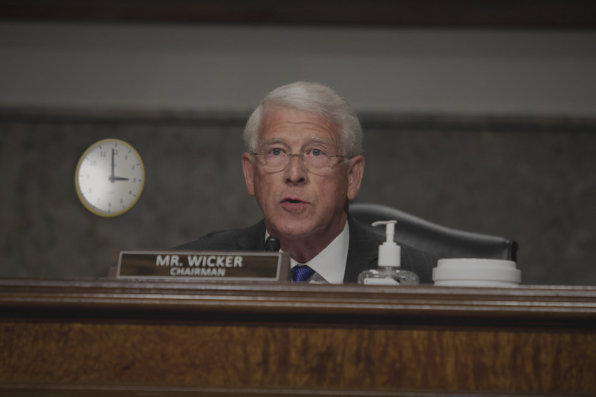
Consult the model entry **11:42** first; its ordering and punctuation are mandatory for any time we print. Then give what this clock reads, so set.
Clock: **2:59**
